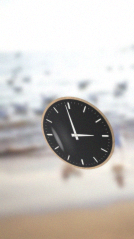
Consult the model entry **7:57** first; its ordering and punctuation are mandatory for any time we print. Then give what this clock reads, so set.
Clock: **2:59**
